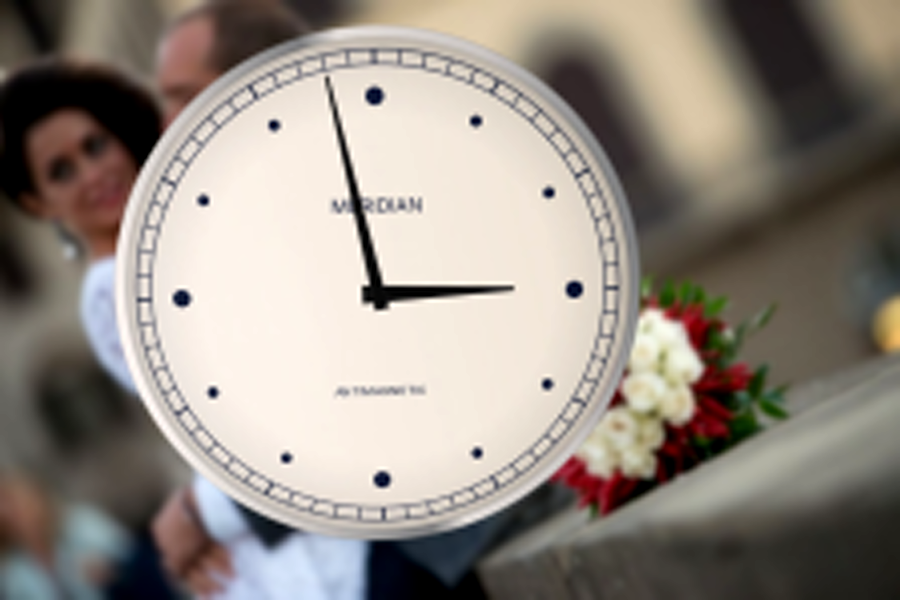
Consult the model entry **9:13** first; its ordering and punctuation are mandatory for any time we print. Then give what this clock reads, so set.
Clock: **2:58**
